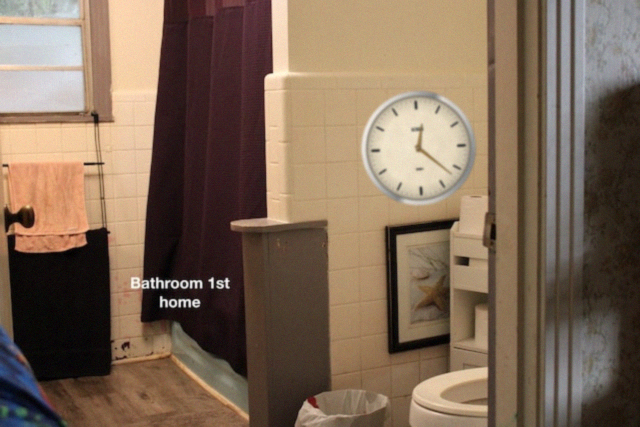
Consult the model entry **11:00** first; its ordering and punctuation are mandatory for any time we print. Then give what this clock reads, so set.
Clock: **12:22**
